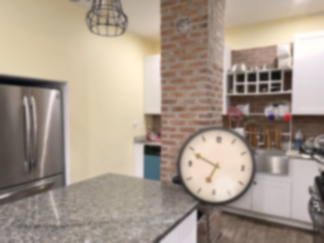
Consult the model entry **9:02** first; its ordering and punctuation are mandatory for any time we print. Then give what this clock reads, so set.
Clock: **6:49**
